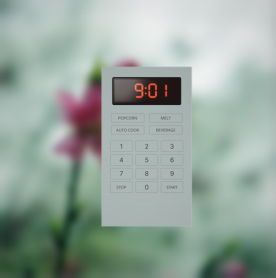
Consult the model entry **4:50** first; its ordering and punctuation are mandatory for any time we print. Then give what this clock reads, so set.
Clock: **9:01**
